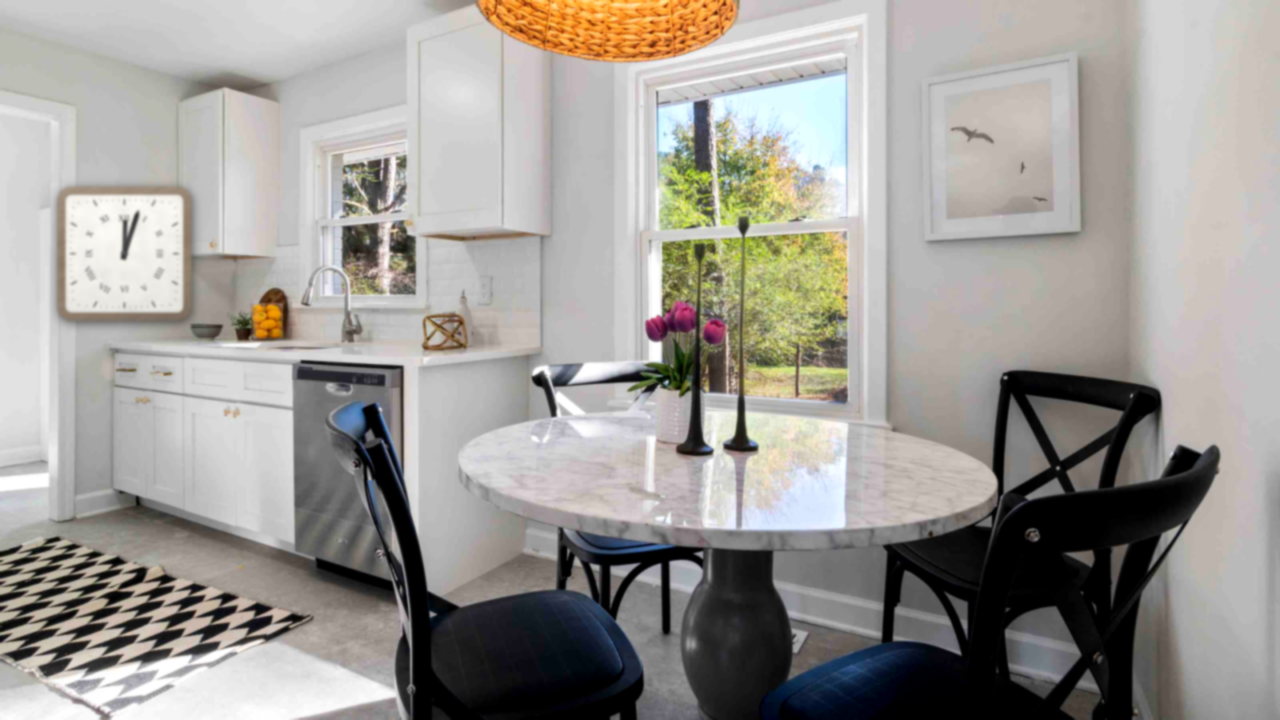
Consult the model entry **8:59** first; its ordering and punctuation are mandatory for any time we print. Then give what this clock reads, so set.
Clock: **12:03**
